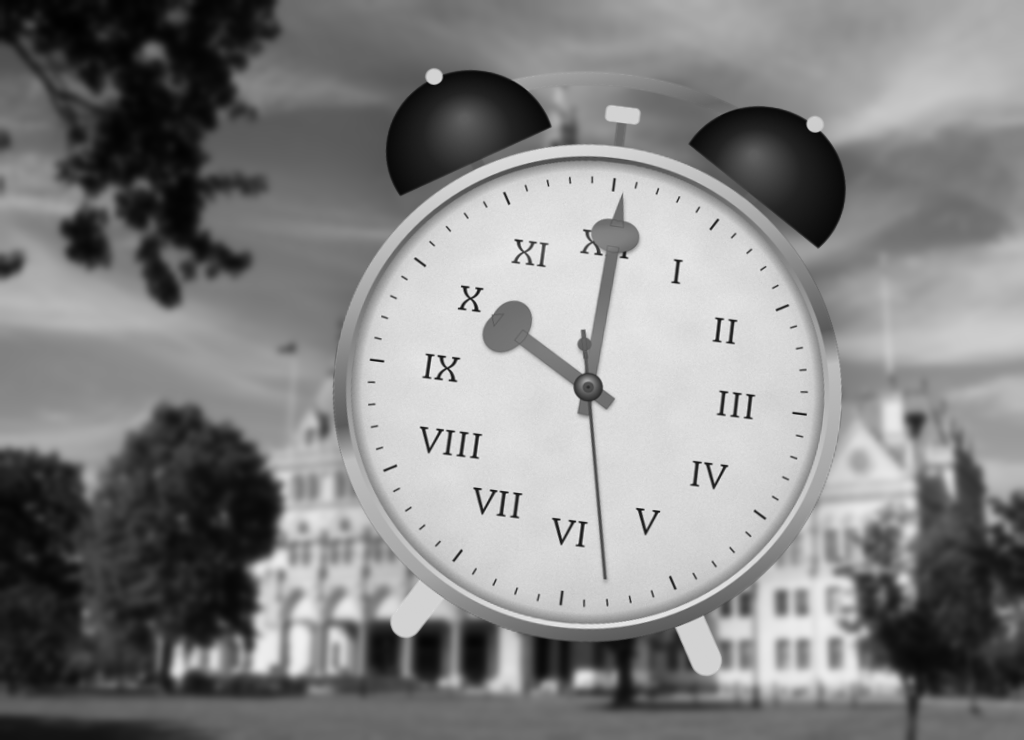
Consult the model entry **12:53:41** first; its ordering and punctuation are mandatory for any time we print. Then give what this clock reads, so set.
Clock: **10:00:28**
